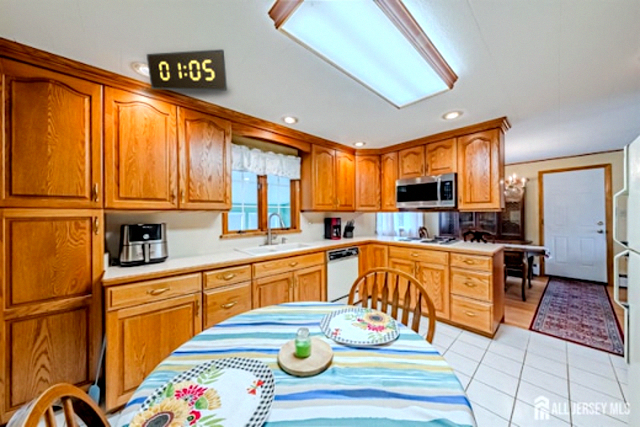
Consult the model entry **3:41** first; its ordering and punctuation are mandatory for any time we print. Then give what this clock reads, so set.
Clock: **1:05**
